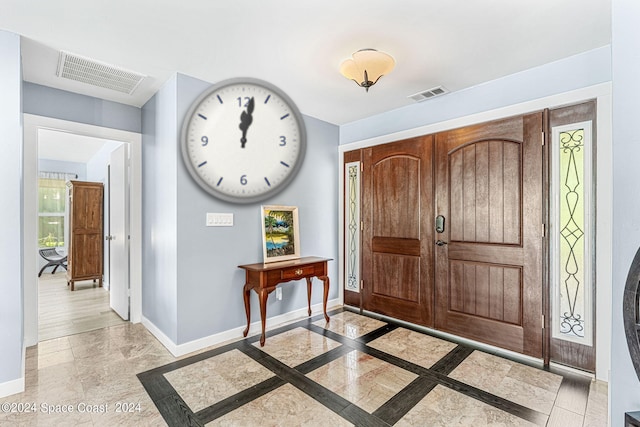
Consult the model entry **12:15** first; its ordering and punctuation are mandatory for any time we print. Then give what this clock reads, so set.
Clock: **12:02**
